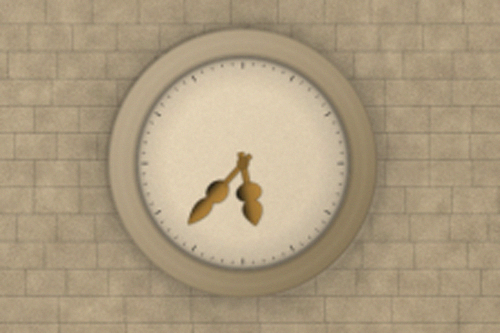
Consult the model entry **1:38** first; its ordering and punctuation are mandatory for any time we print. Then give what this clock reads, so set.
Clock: **5:37**
